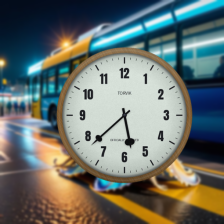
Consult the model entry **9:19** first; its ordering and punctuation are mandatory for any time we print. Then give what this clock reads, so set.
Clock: **5:38**
